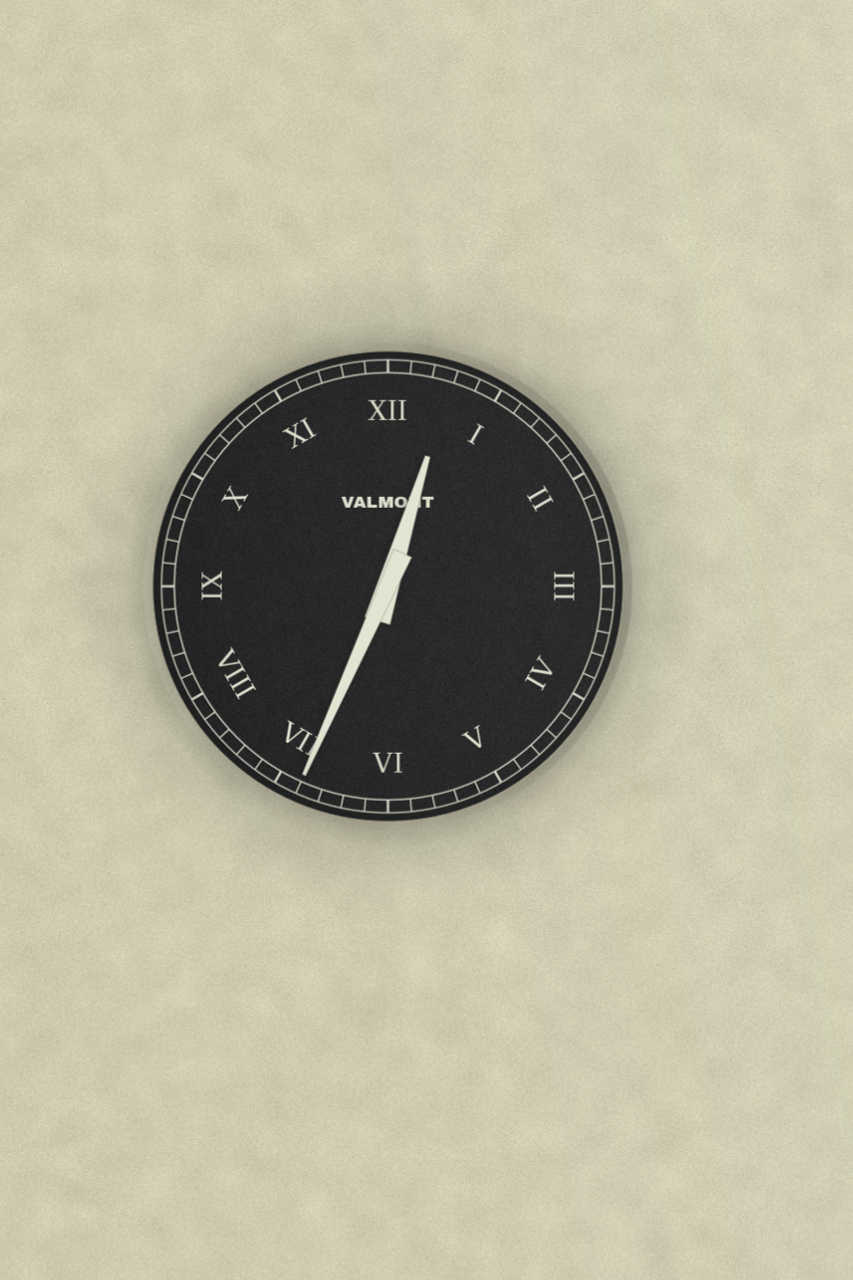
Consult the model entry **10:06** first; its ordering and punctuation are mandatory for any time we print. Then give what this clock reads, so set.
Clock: **12:34**
